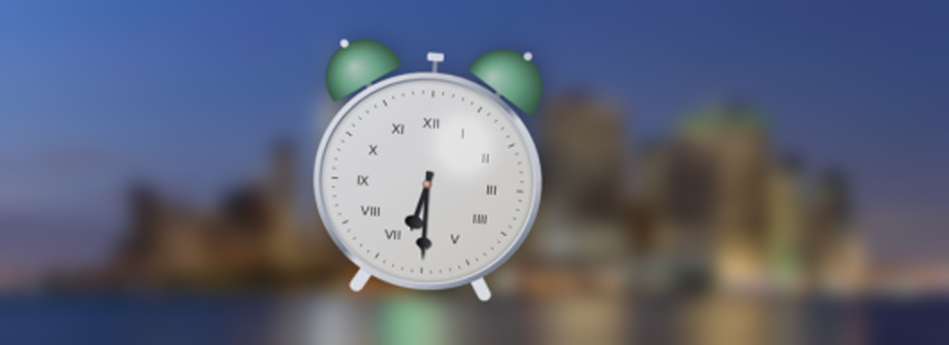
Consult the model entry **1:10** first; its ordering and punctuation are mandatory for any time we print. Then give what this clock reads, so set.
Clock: **6:30**
